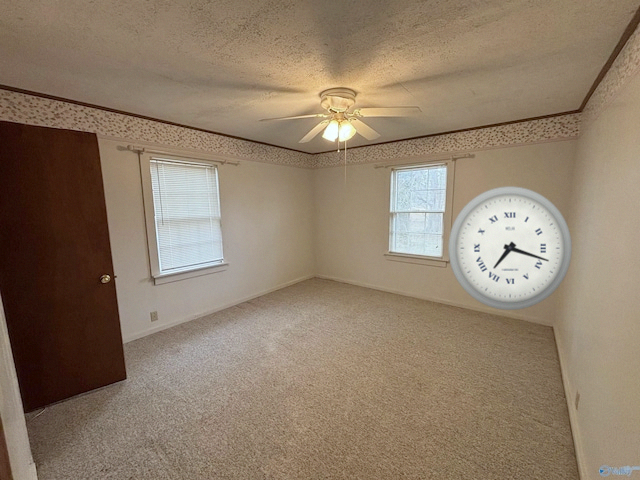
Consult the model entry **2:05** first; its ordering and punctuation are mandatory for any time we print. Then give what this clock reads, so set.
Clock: **7:18**
